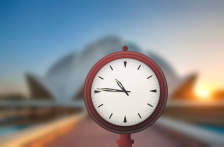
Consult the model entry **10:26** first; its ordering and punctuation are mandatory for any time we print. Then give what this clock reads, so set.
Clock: **10:46**
